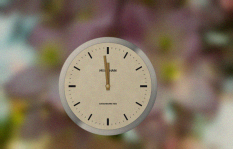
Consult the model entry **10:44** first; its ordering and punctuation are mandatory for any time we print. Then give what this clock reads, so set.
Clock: **11:59**
